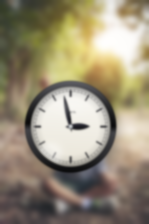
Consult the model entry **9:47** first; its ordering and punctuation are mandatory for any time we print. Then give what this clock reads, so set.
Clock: **2:58**
